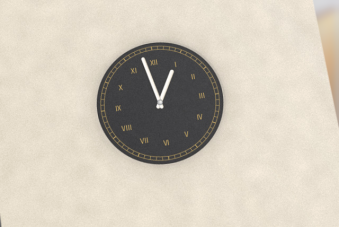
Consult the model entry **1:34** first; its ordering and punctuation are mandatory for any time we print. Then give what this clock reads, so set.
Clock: **12:58**
